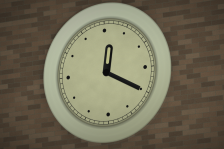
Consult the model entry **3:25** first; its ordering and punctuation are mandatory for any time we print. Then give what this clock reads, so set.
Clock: **12:20**
